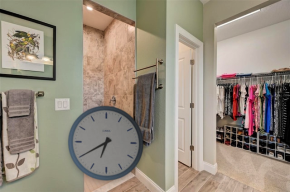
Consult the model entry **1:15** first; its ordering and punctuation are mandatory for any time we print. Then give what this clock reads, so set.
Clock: **6:40**
